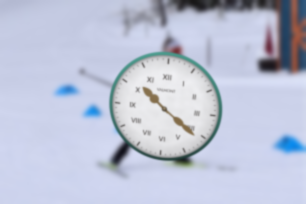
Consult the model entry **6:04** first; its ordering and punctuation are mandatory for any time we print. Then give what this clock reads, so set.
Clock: **10:21**
